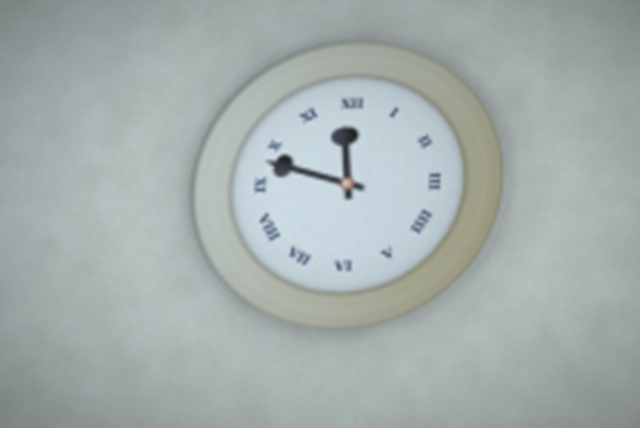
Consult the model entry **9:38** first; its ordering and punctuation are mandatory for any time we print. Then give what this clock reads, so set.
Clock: **11:48**
